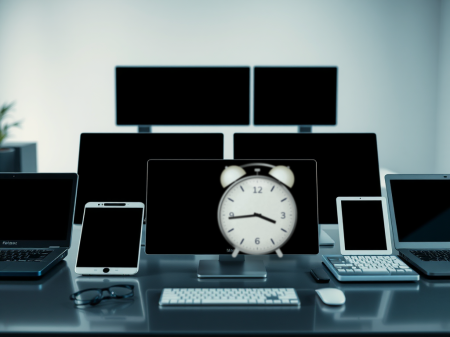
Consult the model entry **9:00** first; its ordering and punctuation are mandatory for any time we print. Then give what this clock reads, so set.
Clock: **3:44**
